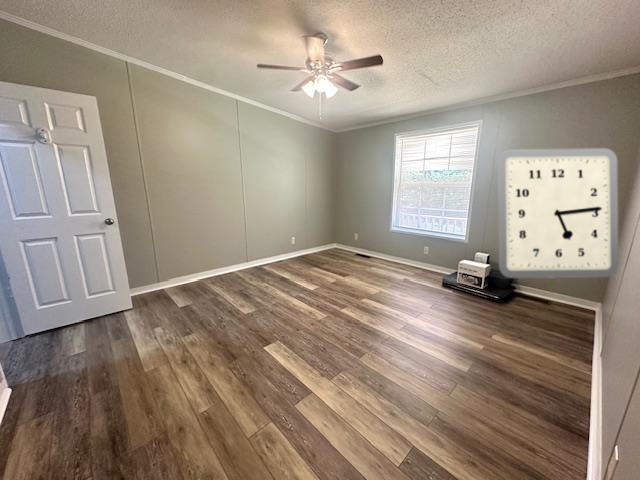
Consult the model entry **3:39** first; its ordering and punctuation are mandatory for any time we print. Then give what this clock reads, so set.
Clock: **5:14**
